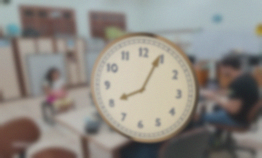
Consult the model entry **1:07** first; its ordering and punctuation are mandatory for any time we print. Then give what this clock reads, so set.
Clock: **8:04**
